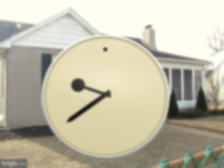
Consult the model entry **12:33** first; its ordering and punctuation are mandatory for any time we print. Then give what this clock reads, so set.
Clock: **9:39**
